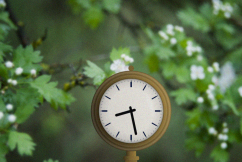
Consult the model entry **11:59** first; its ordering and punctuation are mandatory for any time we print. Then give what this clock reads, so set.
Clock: **8:28**
